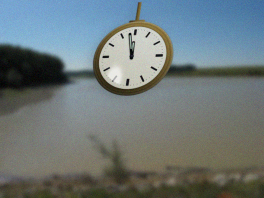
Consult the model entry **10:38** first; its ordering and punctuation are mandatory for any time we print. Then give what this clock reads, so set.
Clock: **11:58**
